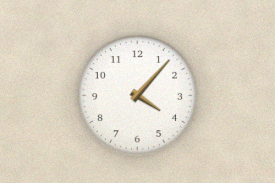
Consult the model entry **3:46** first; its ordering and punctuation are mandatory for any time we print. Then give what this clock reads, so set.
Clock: **4:07**
